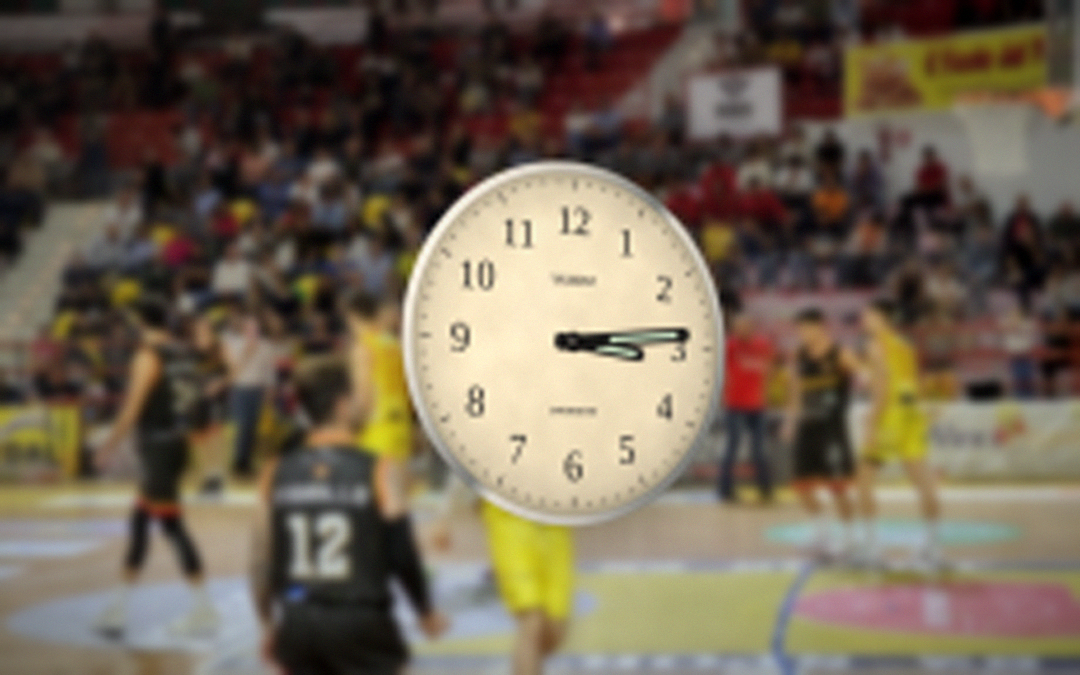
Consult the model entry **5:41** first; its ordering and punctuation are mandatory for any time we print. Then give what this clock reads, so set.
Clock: **3:14**
